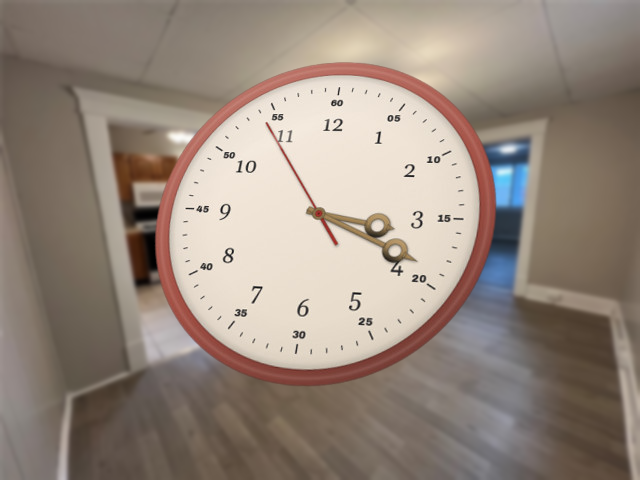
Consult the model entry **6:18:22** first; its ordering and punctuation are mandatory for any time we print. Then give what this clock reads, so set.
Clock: **3:18:54**
